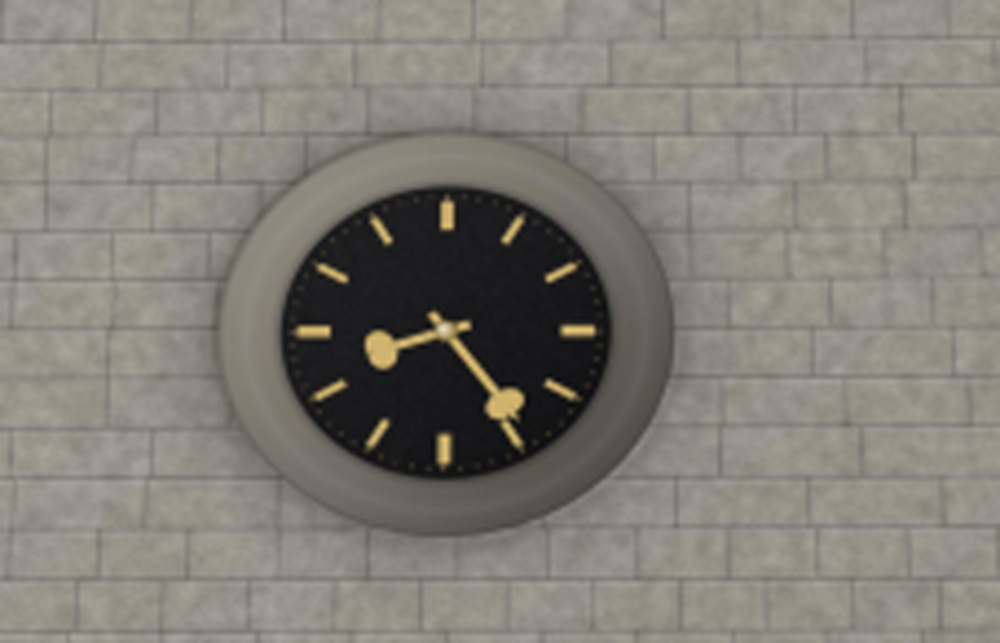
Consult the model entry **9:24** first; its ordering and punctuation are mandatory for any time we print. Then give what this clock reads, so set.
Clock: **8:24**
